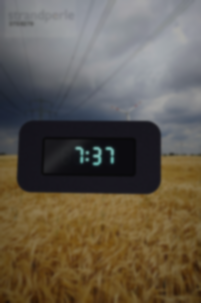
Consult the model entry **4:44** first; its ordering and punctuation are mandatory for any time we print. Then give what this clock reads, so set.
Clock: **7:37**
